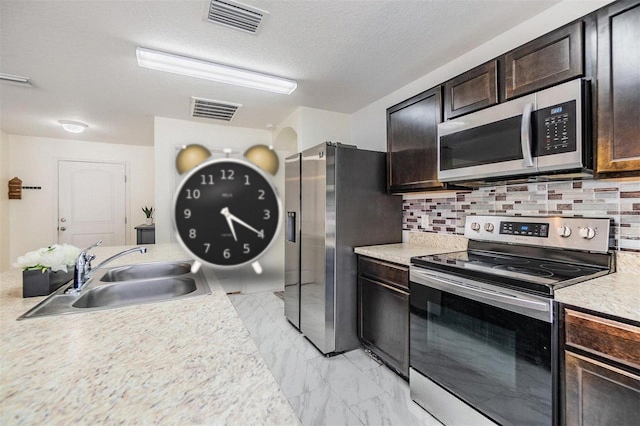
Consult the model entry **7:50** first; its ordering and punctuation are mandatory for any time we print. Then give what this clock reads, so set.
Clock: **5:20**
